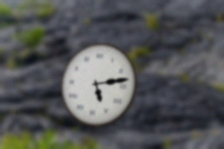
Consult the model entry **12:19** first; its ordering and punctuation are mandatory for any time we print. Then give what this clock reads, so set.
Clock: **5:13**
